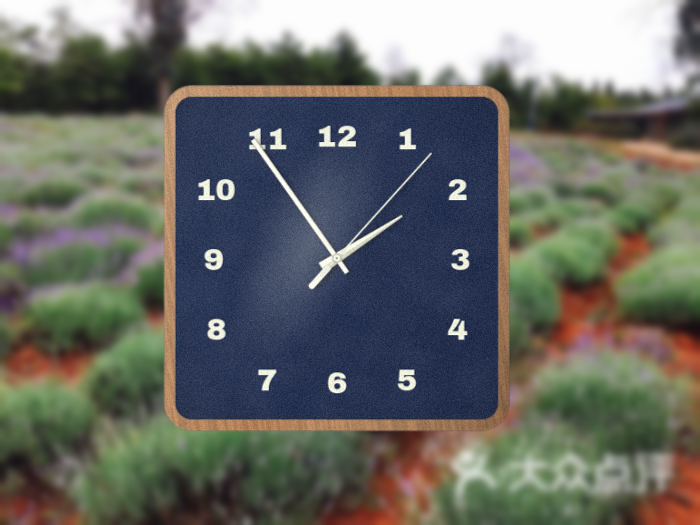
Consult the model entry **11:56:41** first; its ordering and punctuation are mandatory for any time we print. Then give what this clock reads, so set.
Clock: **1:54:07**
